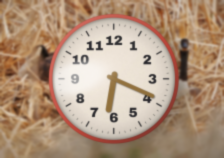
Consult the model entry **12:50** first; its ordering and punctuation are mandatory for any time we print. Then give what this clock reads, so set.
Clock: **6:19**
